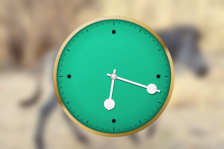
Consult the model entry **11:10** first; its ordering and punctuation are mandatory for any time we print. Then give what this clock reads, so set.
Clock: **6:18**
